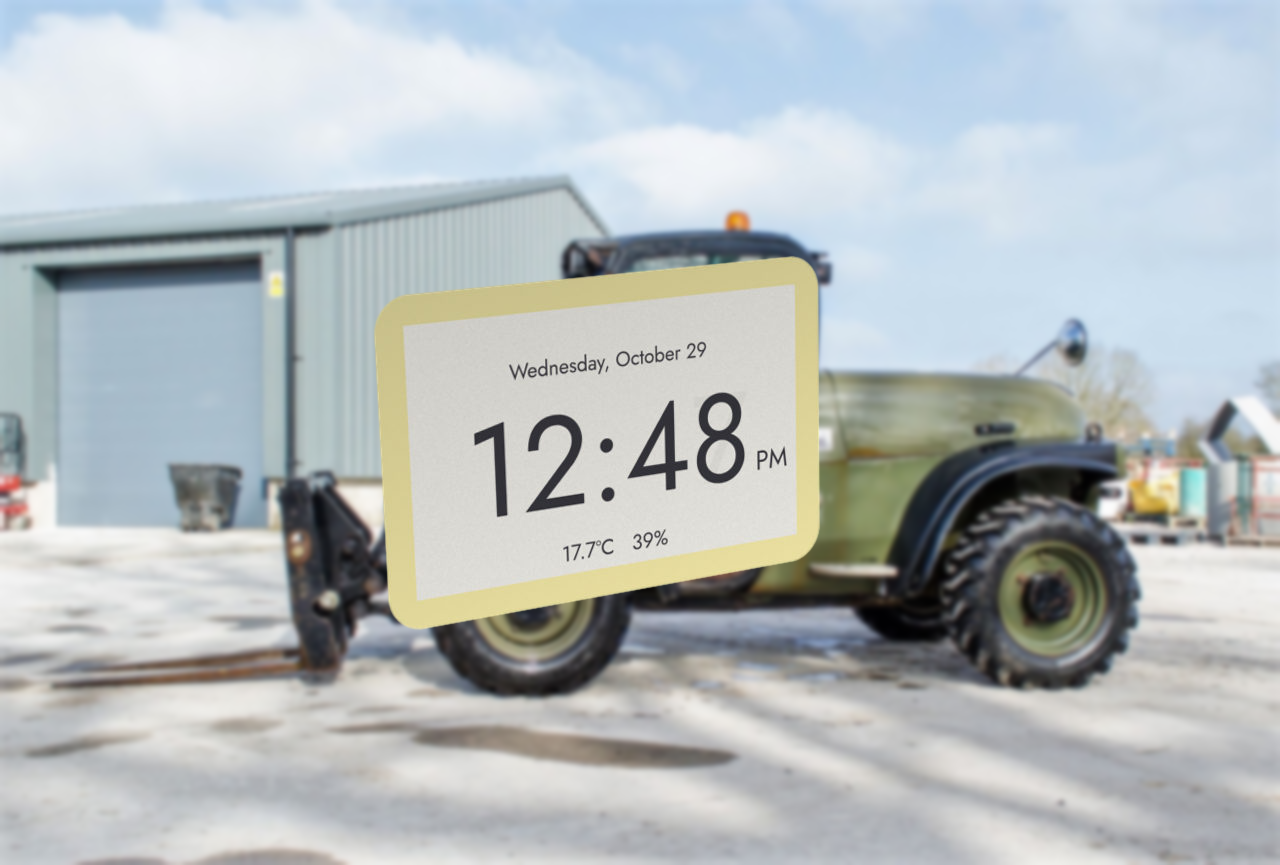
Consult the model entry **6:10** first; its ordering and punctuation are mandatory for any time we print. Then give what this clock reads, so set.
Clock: **12:48**
